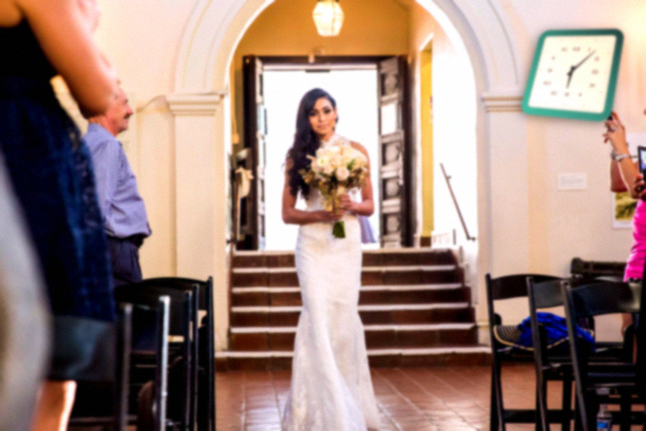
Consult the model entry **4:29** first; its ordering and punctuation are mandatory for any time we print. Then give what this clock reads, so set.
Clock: **6:07**
